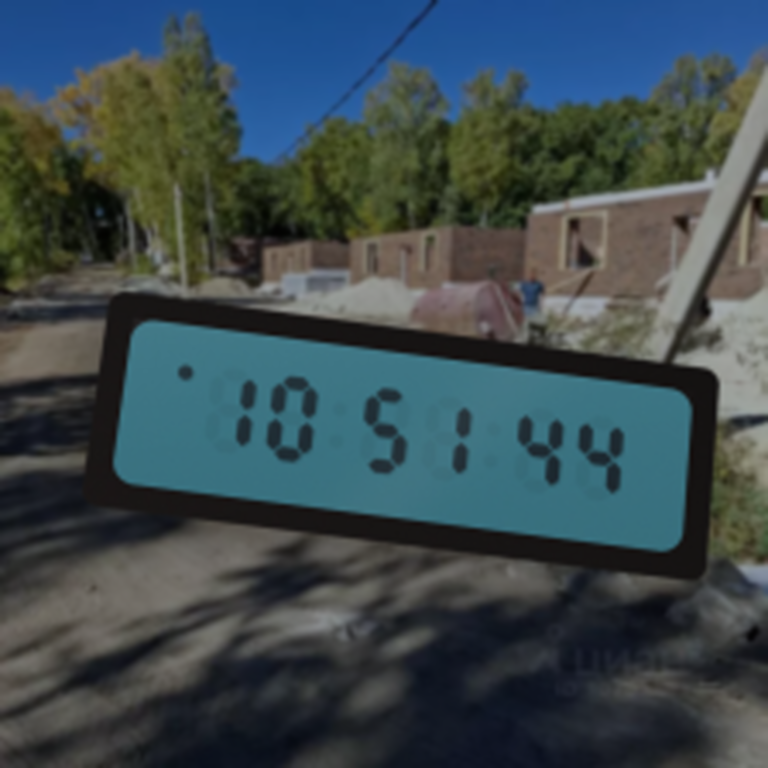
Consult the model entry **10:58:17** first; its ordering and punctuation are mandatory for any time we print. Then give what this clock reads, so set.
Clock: **10:51:44**
